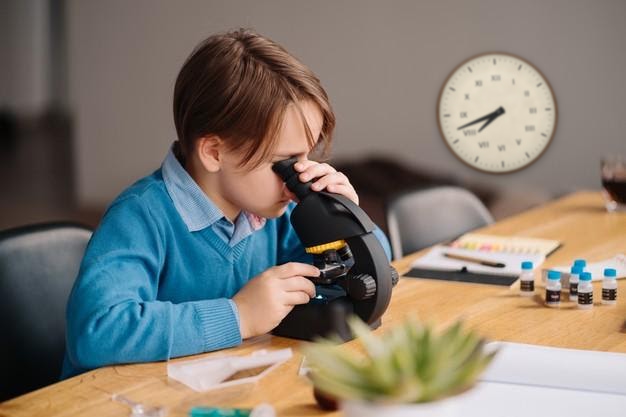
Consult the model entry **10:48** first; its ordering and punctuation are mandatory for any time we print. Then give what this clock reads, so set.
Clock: **7:42**
